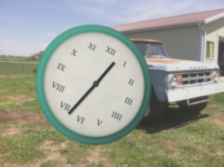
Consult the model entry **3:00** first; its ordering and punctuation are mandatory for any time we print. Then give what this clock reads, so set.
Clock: **12:33**
